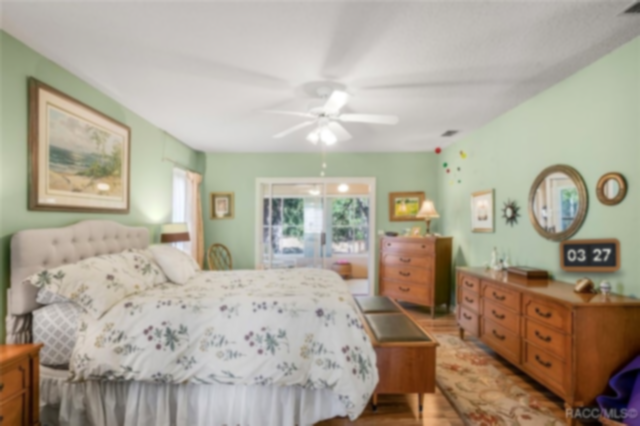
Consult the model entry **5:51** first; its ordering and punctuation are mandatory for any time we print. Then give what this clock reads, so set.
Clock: **3:27**
